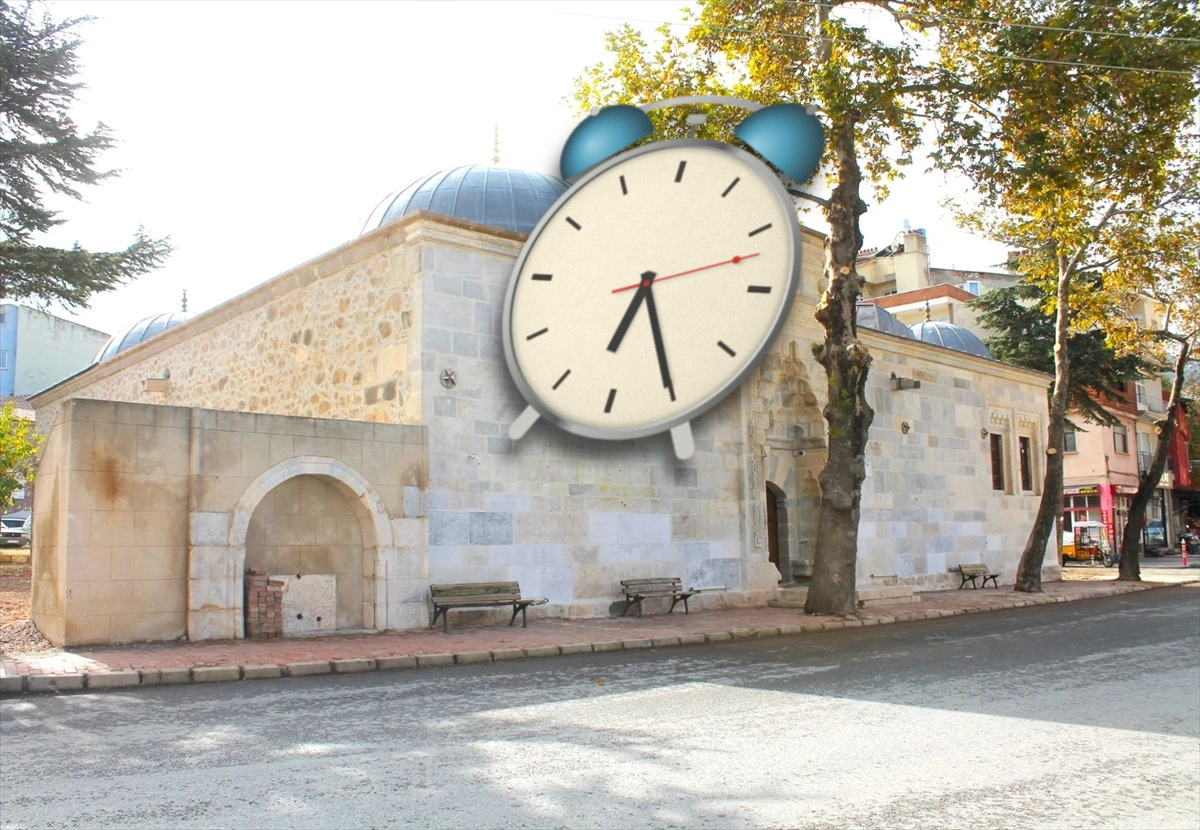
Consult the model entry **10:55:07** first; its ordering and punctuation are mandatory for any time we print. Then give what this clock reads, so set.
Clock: **6:25:12**
